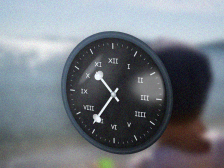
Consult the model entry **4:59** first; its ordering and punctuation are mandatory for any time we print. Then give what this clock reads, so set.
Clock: **10:36**
